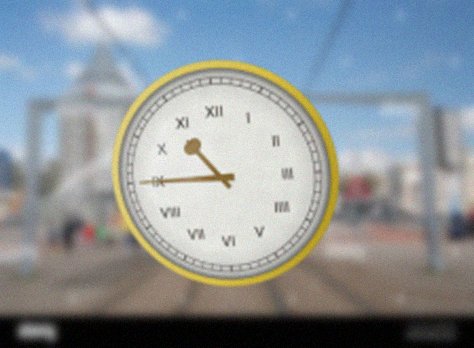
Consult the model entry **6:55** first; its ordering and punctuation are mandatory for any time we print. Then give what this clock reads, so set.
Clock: **10:45**
